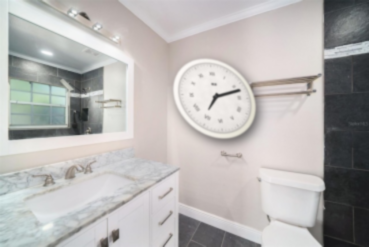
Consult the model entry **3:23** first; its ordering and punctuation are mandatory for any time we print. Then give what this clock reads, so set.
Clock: **7:12**
